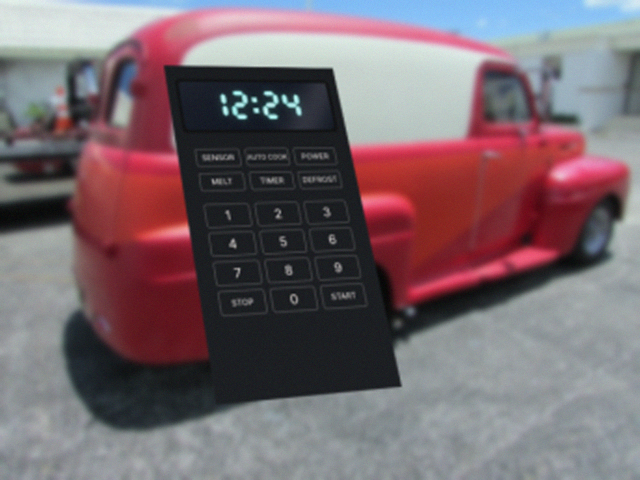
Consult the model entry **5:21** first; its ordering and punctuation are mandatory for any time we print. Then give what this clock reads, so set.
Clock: **12:24**
